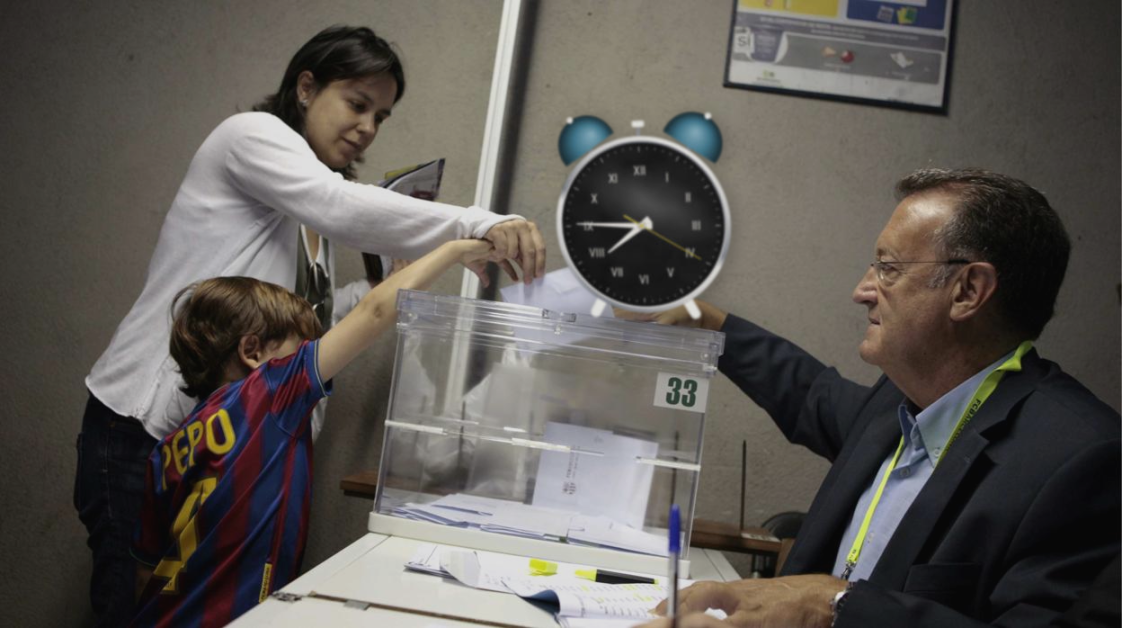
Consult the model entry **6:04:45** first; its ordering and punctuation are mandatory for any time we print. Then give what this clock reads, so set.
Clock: **7:45:20**
